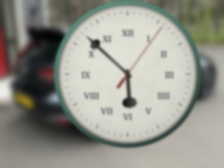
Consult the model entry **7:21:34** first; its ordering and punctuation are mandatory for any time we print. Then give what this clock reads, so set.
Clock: **5:52:06**
